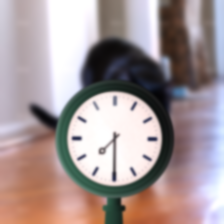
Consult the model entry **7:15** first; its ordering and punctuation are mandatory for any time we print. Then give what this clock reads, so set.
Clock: **7:30**
